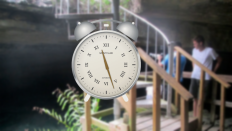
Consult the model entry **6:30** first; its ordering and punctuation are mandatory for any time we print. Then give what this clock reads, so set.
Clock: **11:27**
